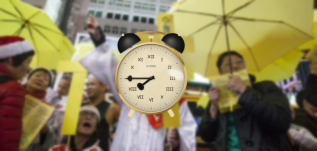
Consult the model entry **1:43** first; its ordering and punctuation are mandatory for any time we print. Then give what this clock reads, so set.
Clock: **7:45**
